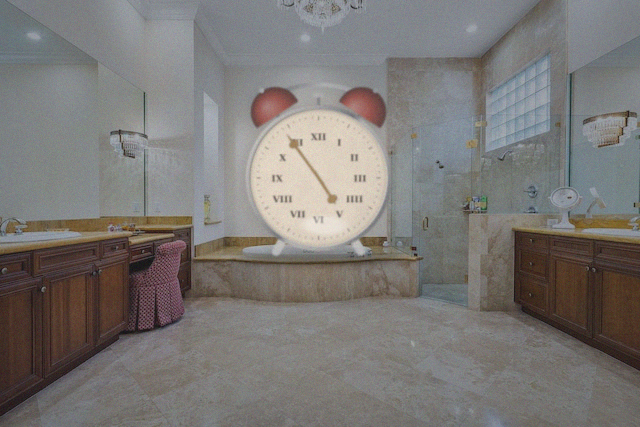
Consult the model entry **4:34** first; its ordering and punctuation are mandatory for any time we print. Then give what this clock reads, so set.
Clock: **4:54**
